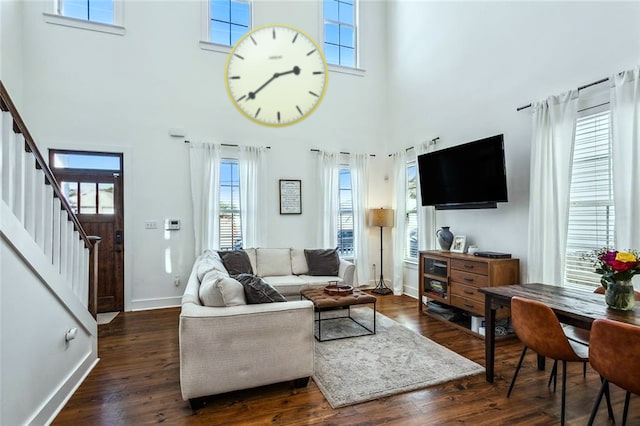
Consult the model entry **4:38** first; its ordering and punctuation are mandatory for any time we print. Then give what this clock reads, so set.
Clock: **2:39**
